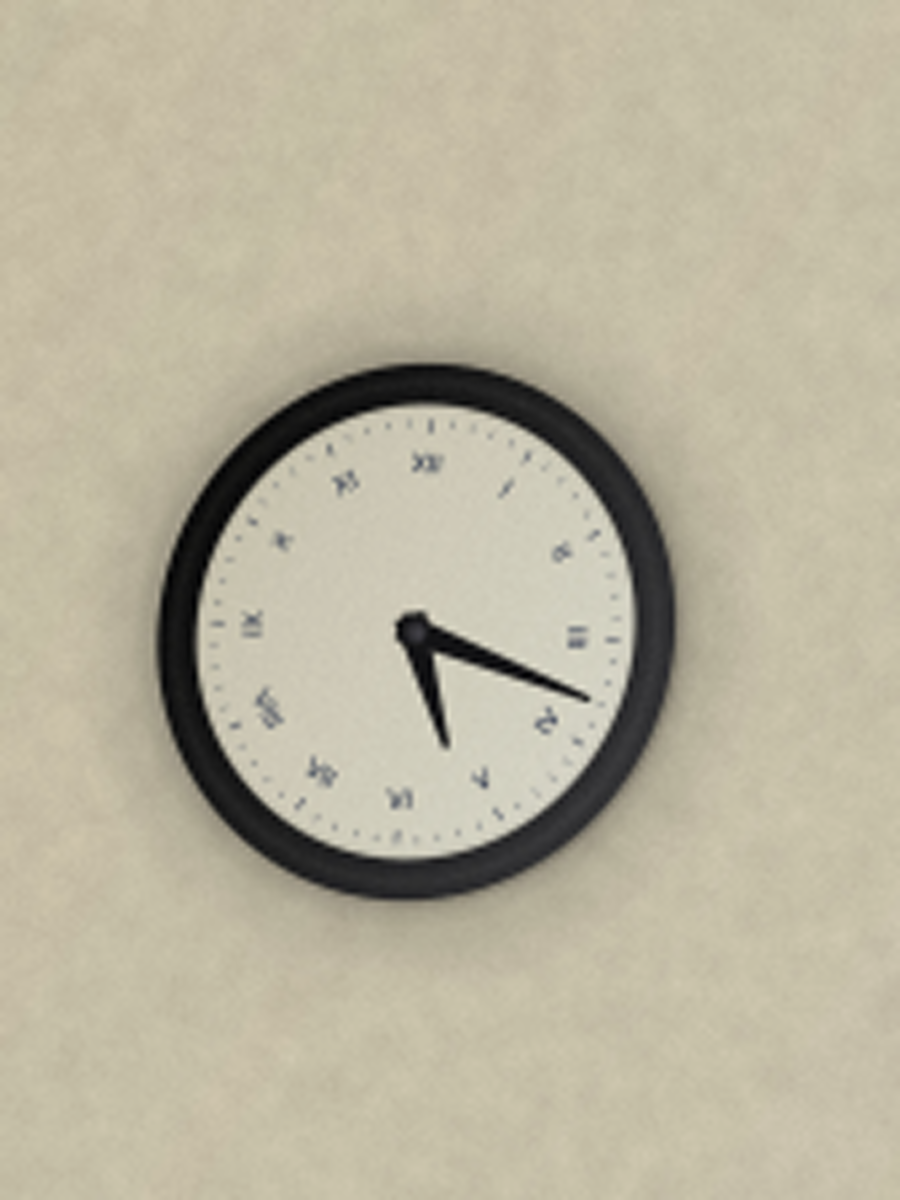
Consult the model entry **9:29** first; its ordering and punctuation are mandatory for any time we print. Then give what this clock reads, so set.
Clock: **5:18**
